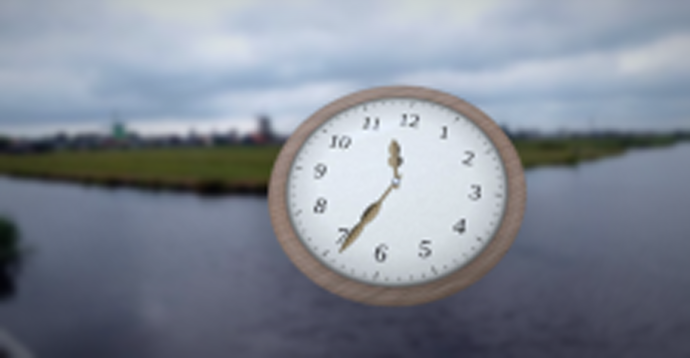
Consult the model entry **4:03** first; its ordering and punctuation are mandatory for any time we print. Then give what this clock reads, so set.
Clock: **11:34**
